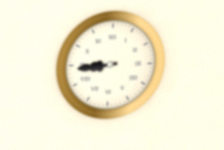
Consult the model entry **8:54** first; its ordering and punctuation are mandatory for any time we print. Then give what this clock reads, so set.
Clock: **8:44**
